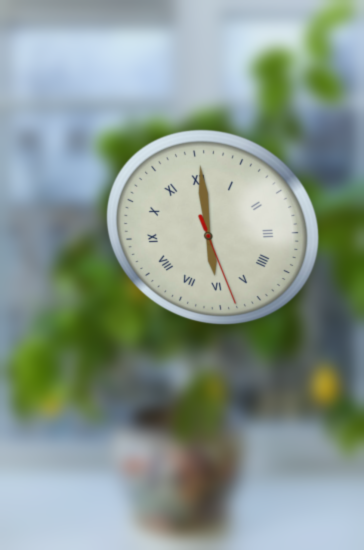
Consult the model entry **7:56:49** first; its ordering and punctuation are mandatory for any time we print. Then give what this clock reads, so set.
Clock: **6:00:28**
